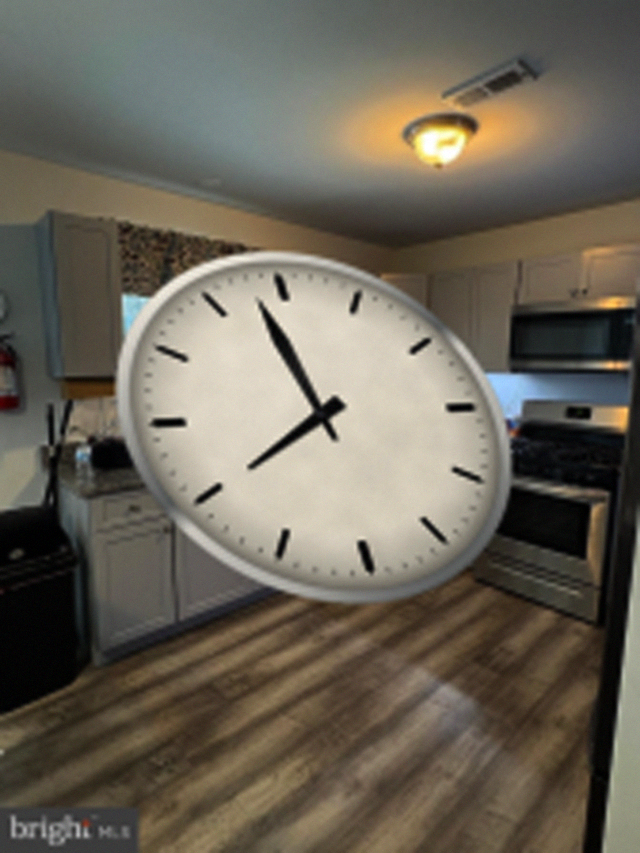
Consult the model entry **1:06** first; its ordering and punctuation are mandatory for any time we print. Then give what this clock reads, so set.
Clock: **7:58**
